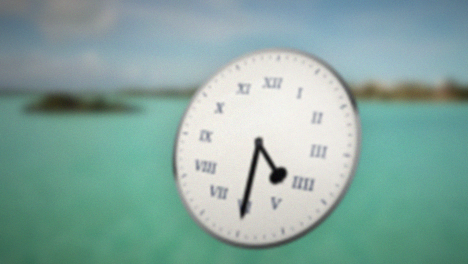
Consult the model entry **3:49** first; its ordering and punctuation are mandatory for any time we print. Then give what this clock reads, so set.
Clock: **4:30**
